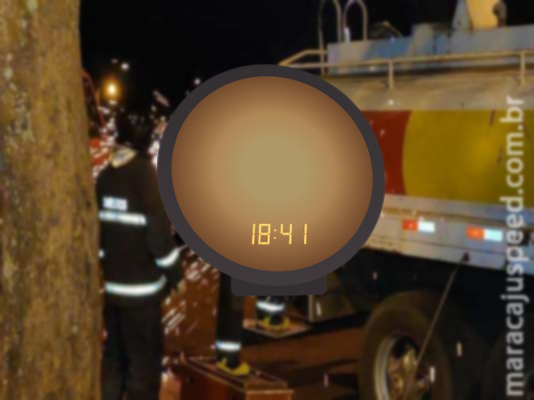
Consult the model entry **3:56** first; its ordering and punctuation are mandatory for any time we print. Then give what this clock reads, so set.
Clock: **18:41**
